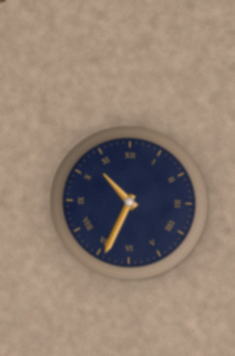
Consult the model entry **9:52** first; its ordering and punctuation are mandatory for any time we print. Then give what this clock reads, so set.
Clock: **10:34**
